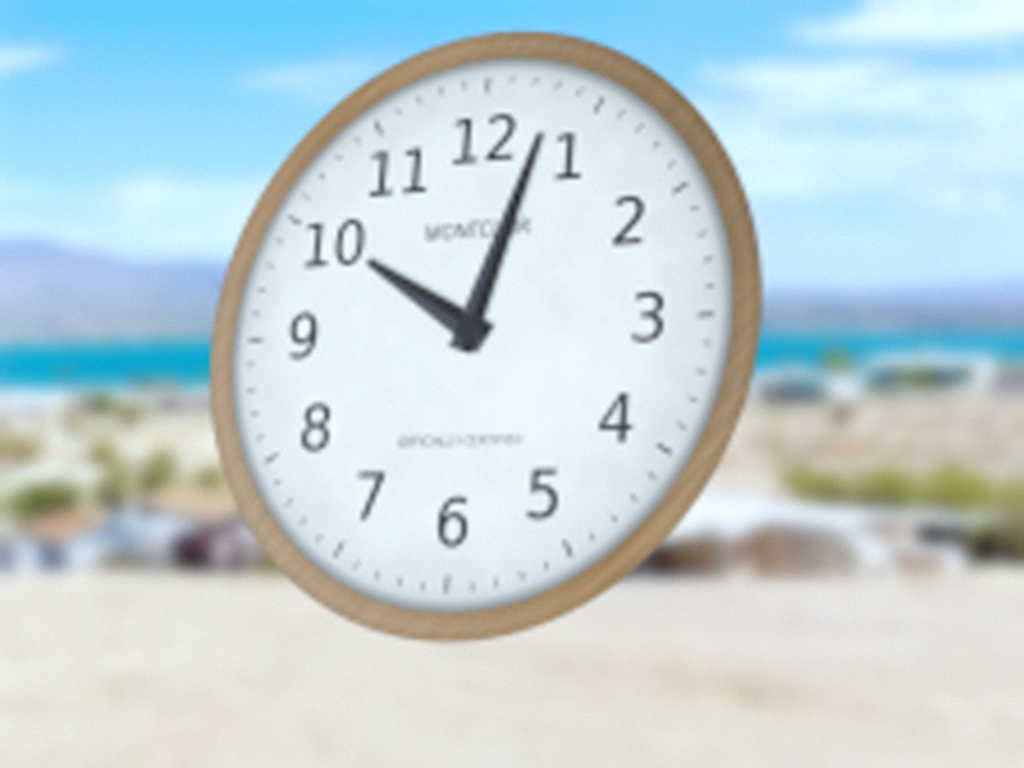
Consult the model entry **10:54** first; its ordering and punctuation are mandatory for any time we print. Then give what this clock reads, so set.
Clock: **10:03**
